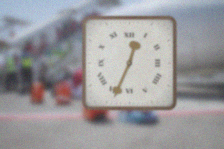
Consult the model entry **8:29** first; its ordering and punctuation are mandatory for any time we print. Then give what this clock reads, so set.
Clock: **12:34**
